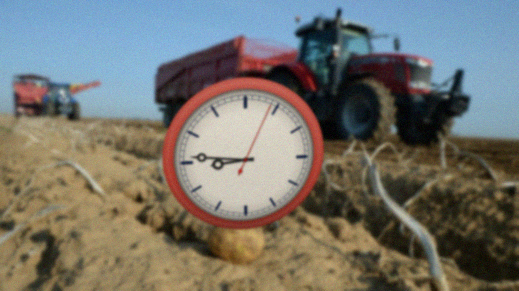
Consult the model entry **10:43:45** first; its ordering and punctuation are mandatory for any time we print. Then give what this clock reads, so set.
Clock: **8:46:04**
